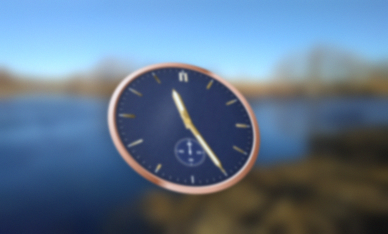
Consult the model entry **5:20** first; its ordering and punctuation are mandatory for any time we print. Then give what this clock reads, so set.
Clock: **11:25**
